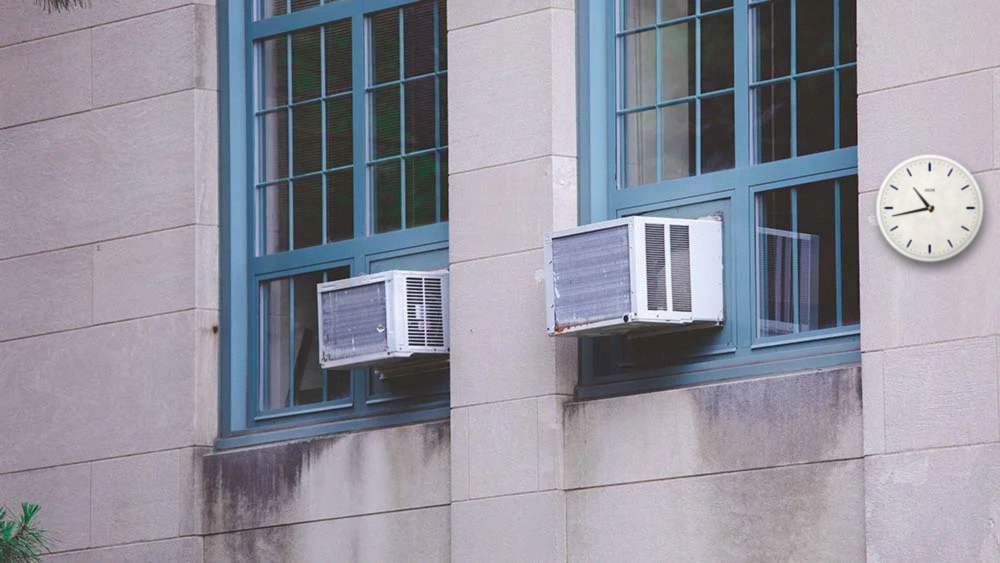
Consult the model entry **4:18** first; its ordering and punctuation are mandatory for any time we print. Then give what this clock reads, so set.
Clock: **10:43**
